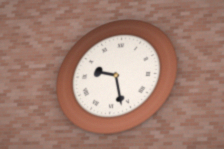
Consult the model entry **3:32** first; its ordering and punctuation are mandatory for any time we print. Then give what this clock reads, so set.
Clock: **9:27**
